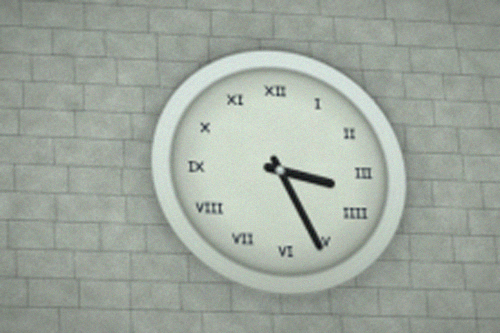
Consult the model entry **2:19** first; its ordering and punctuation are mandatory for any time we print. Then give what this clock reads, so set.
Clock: **3:26**
